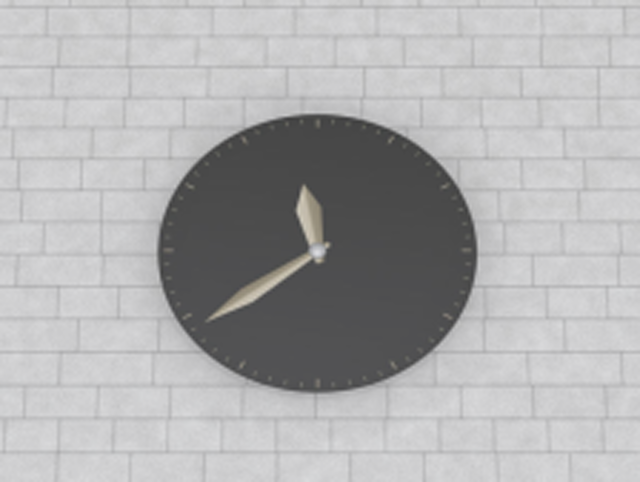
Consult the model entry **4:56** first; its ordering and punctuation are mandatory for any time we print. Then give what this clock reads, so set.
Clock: **11:39**
